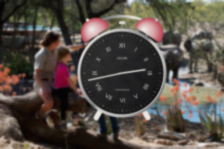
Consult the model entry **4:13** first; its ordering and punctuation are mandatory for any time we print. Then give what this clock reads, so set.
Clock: **2:43**
